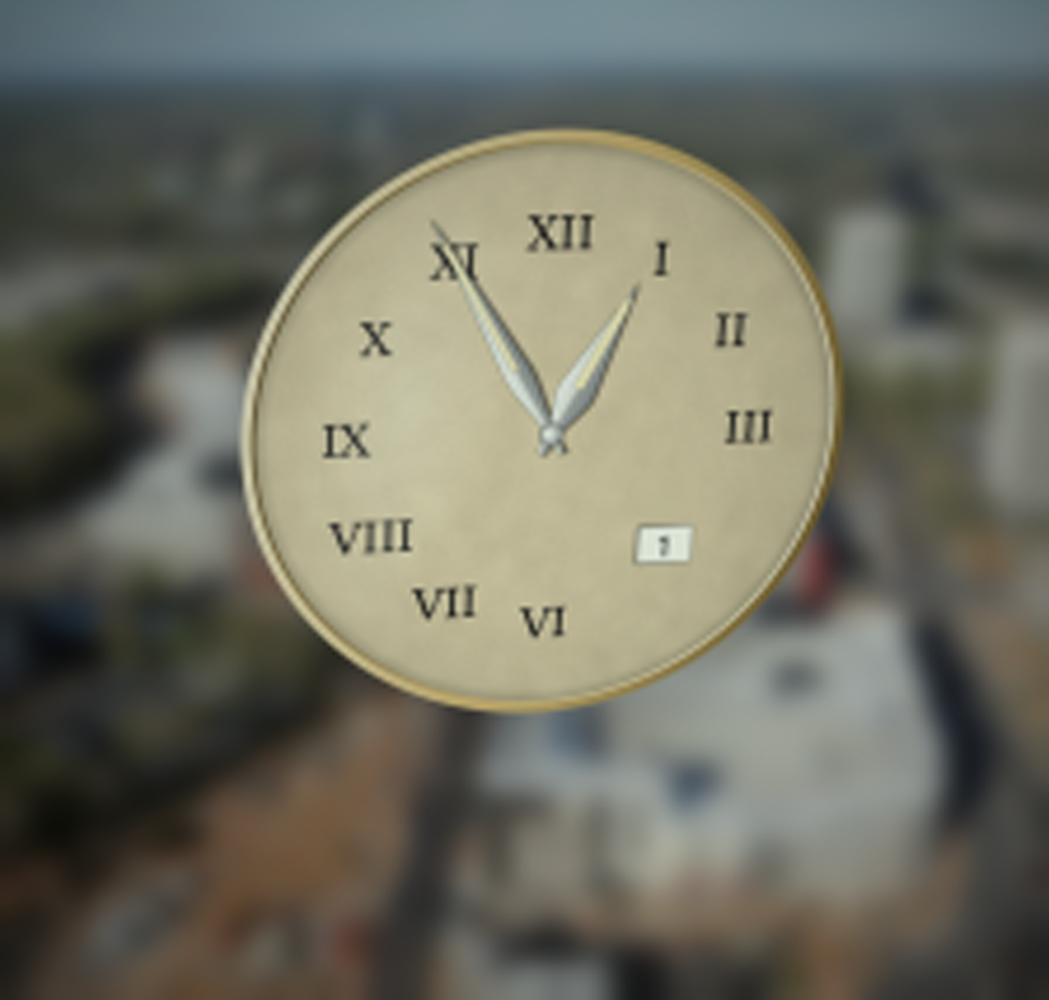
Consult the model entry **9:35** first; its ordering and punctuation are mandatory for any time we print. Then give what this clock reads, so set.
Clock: **12:55**
